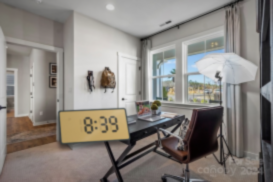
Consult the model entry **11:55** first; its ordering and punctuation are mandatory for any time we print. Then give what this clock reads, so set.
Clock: **8:39**
